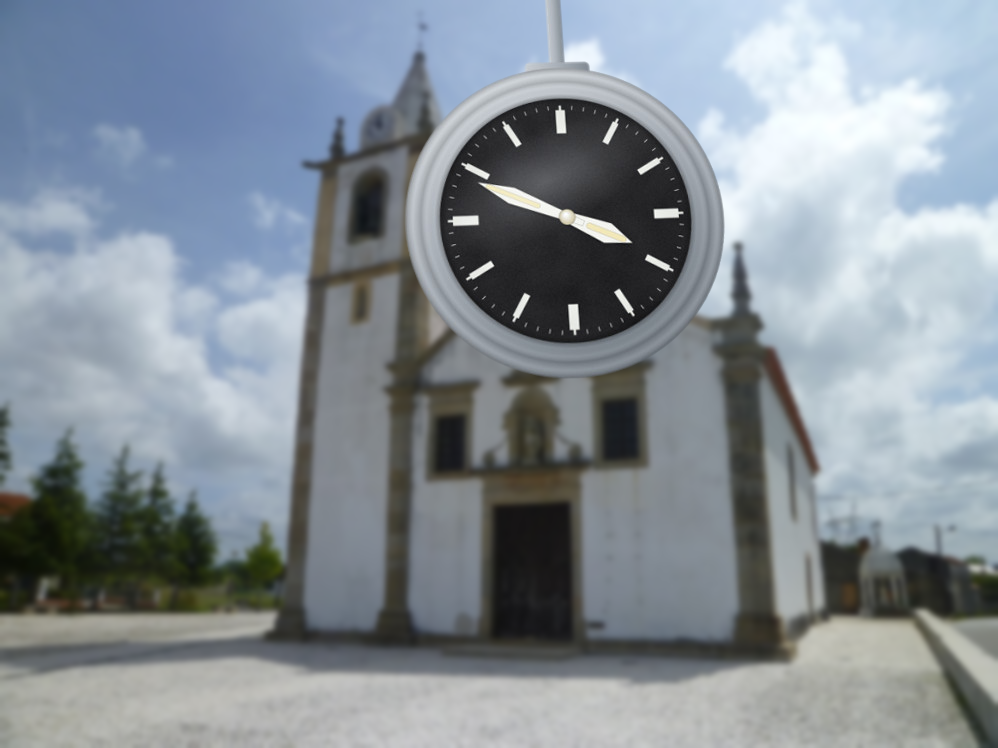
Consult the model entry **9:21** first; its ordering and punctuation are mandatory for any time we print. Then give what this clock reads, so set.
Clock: **3:49**
